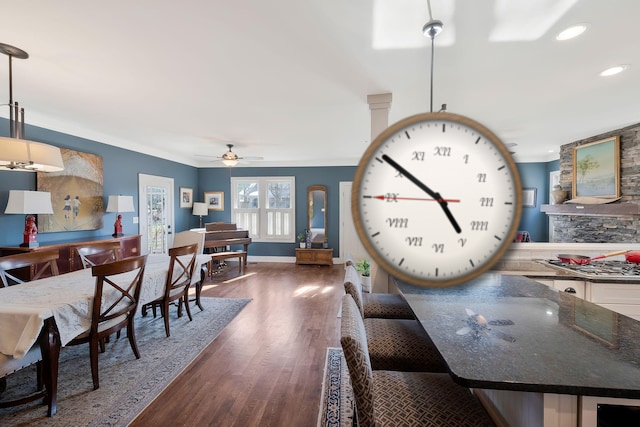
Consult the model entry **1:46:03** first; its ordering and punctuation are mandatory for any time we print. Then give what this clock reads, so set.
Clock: **4:50:45**
